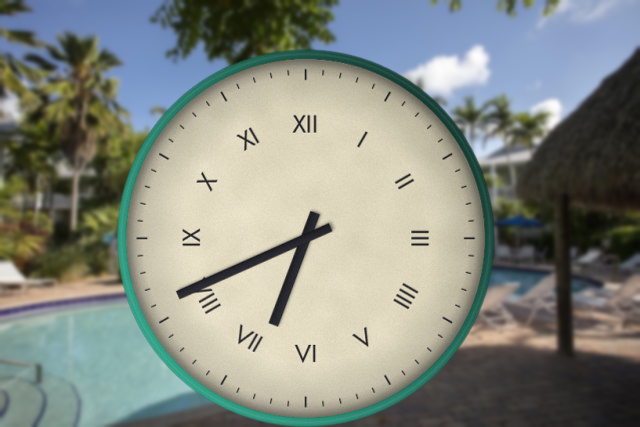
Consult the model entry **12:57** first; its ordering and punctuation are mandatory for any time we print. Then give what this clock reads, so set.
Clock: **6:41**
